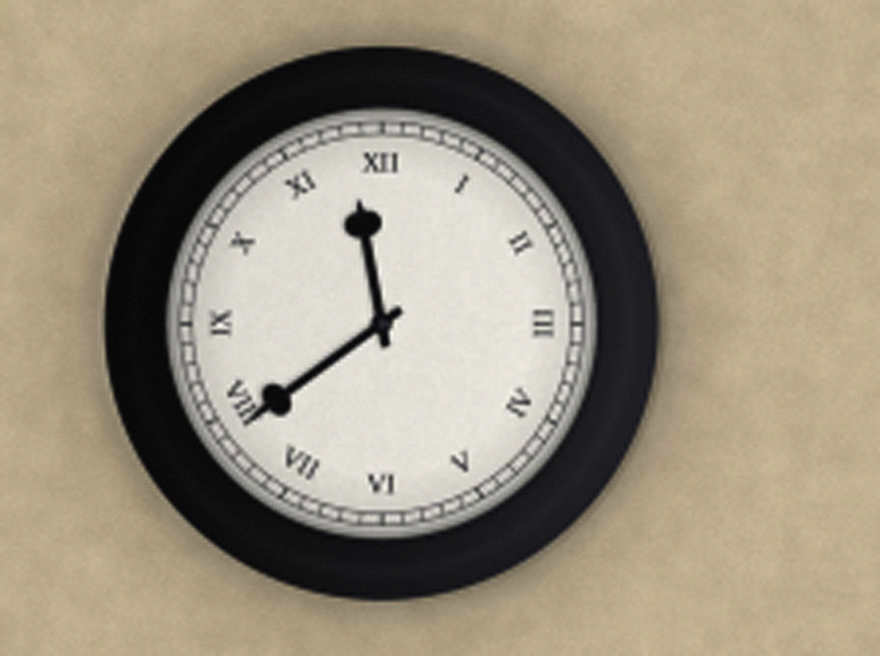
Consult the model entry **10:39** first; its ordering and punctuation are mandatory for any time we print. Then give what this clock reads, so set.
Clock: **11:39**
